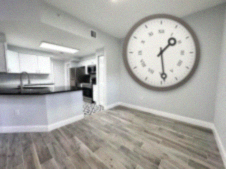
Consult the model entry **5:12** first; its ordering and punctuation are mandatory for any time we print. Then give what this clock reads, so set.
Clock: **1:29**
